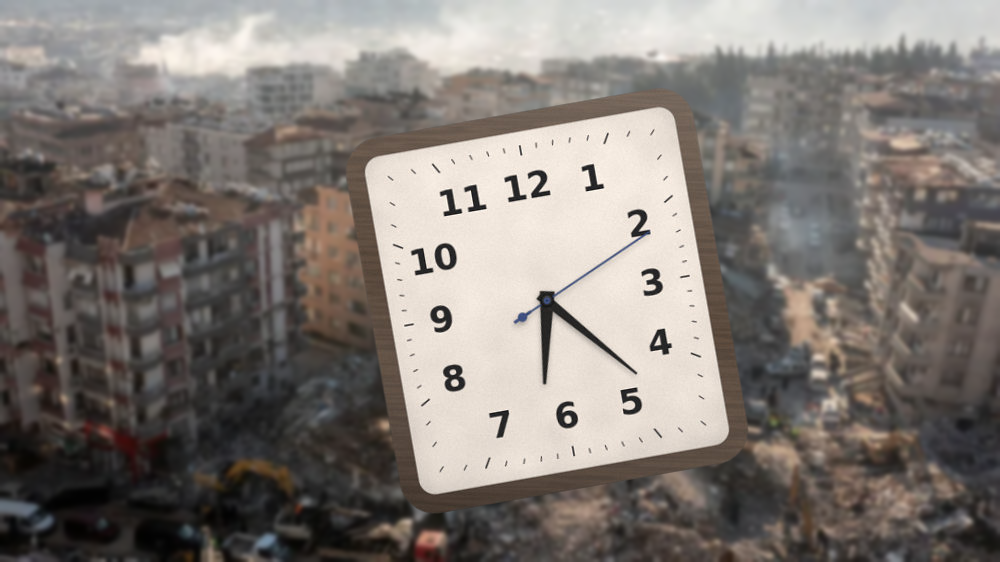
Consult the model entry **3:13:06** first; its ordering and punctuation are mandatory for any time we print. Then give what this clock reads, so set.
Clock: **6:23:11**
